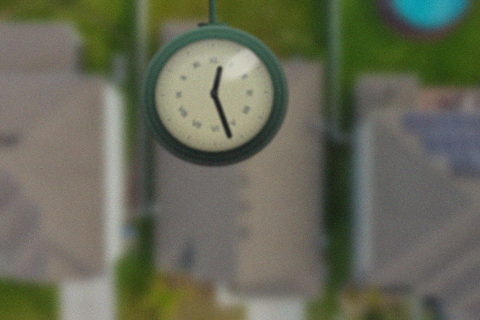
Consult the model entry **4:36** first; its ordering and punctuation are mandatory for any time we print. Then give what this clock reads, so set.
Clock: **12:27**
